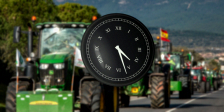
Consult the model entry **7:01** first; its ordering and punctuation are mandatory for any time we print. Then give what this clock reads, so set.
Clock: **4:27**
